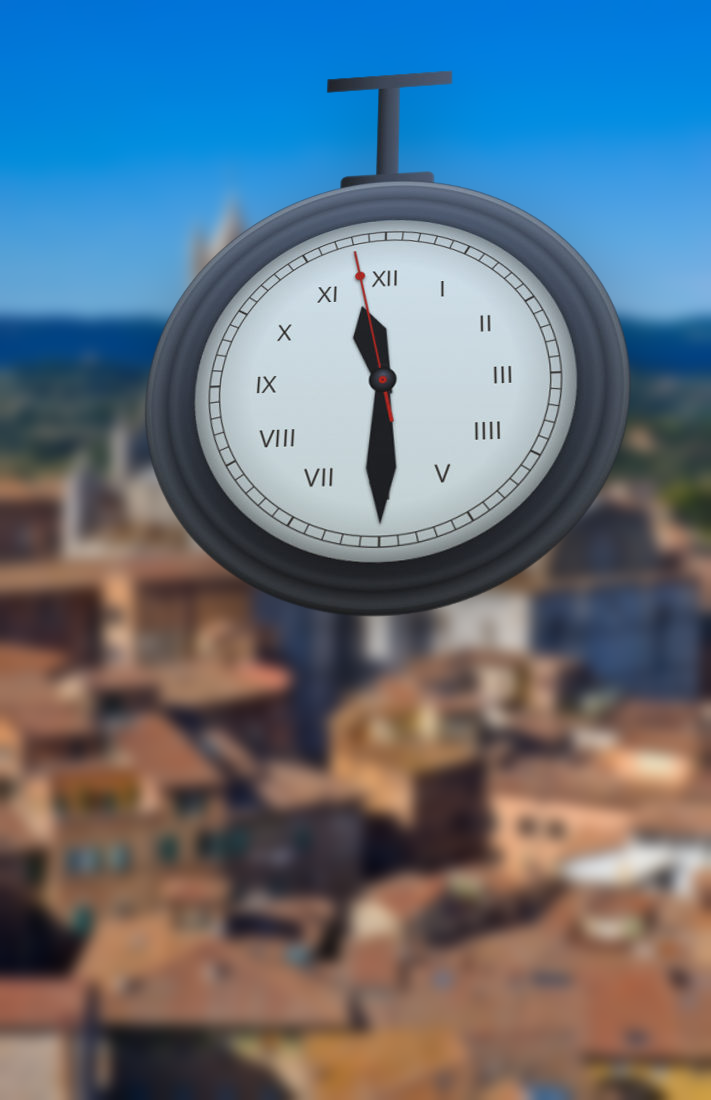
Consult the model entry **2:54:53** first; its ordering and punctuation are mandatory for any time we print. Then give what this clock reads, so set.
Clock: **11:29:58**
